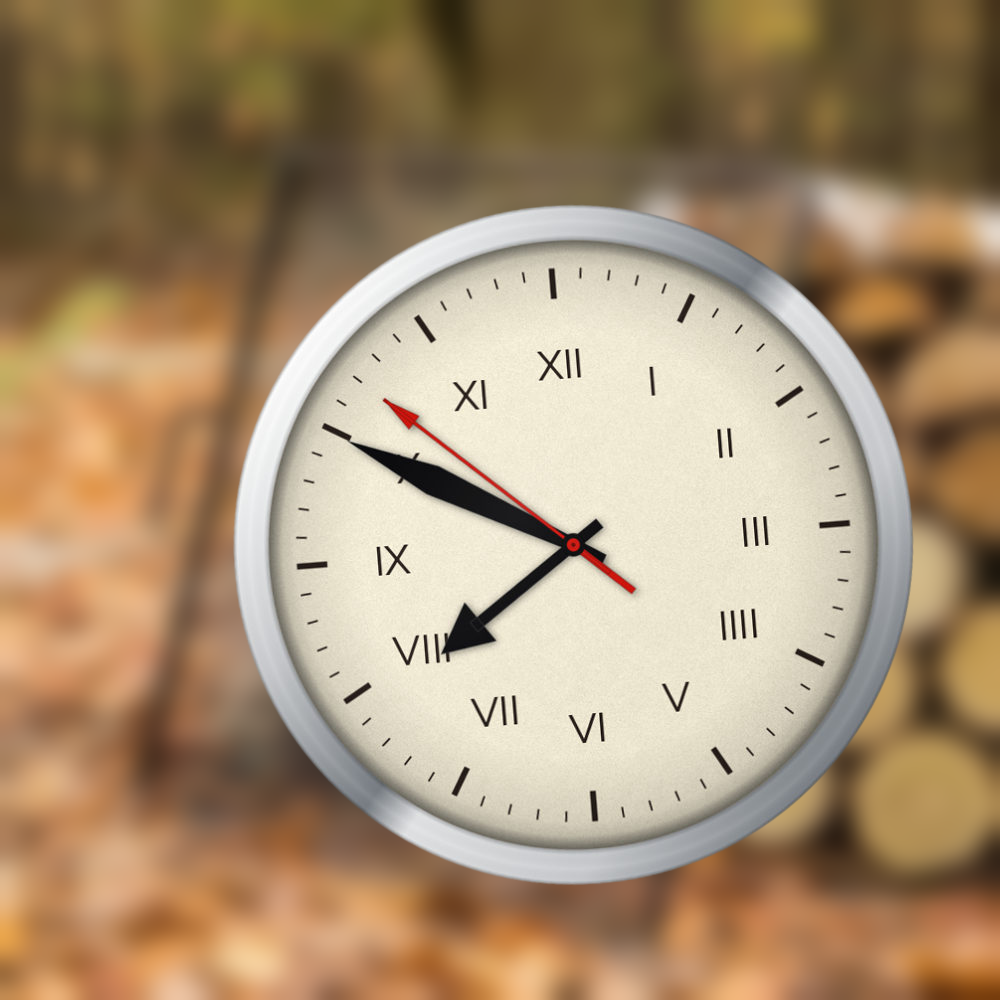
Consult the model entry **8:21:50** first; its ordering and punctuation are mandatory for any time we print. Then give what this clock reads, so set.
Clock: **7:49:52**
